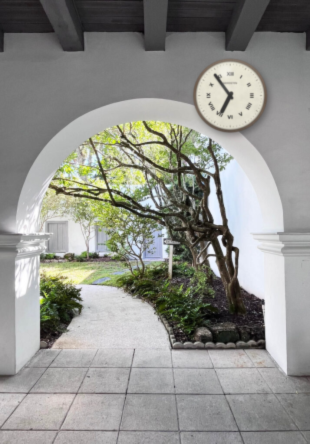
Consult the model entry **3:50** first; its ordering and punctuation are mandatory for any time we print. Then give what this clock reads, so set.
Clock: **6:54**
